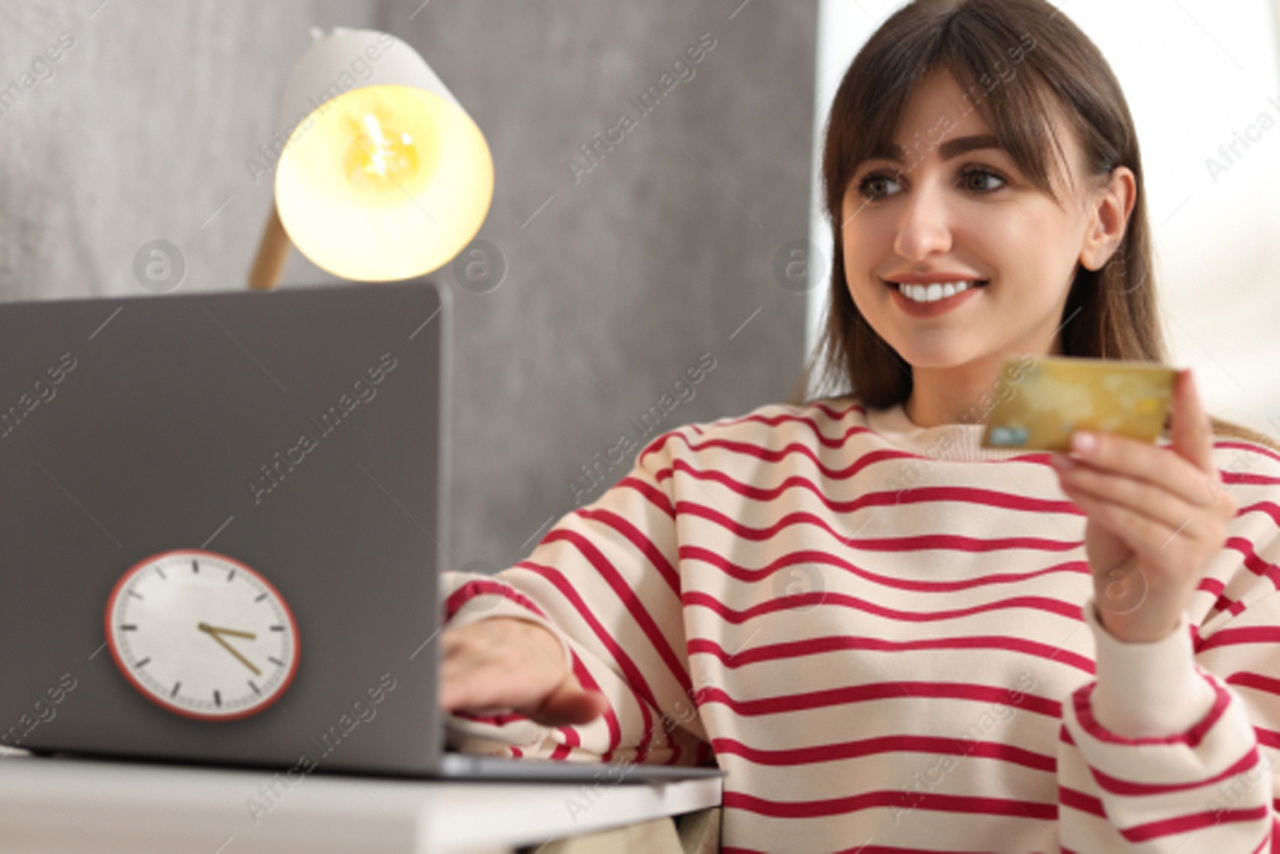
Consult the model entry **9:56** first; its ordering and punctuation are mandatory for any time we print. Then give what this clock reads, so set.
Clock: **3:23**
